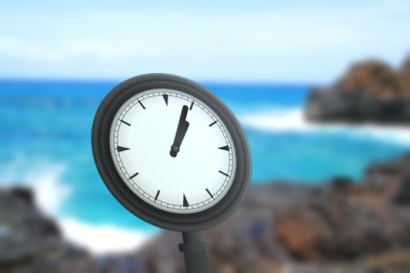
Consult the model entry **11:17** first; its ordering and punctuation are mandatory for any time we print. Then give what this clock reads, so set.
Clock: **1:04**
